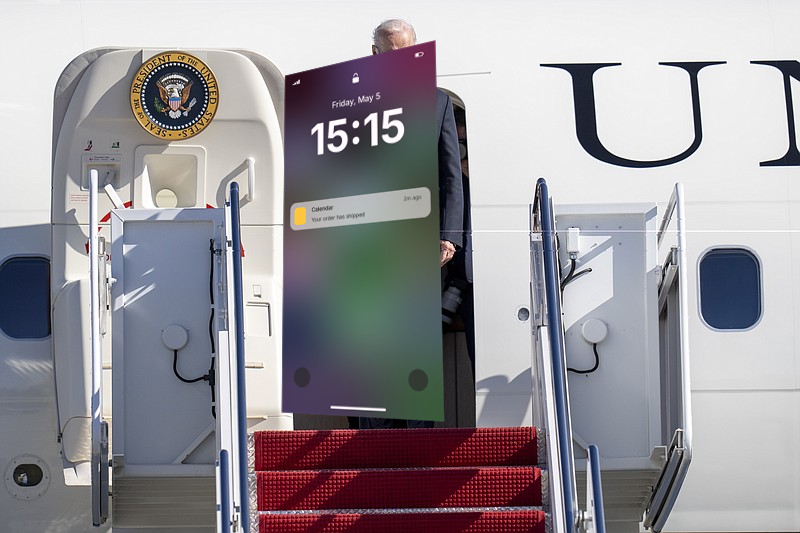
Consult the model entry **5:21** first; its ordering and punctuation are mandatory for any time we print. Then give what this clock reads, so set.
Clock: **15:15**
